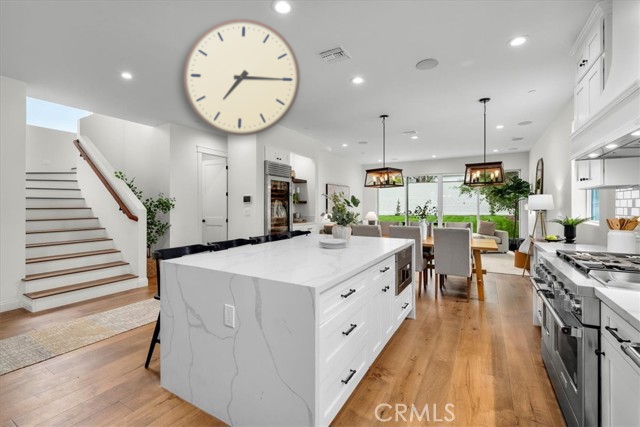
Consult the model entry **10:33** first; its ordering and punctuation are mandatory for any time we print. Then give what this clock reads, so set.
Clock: **7:15**
